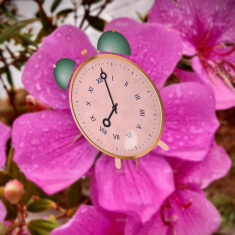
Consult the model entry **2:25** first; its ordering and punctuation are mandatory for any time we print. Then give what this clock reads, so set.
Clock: **8:02**
